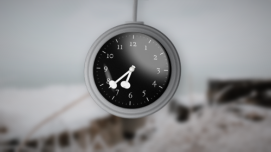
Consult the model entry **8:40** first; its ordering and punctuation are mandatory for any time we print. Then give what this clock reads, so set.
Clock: **6:38**
